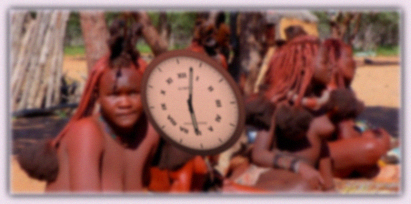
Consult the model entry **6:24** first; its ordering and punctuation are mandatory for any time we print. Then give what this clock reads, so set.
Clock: **6:03**
